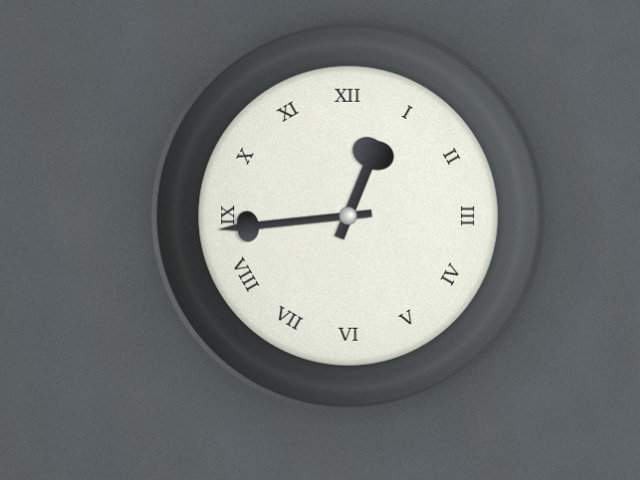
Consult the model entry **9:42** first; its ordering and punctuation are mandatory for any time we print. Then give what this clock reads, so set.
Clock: **12:44**
